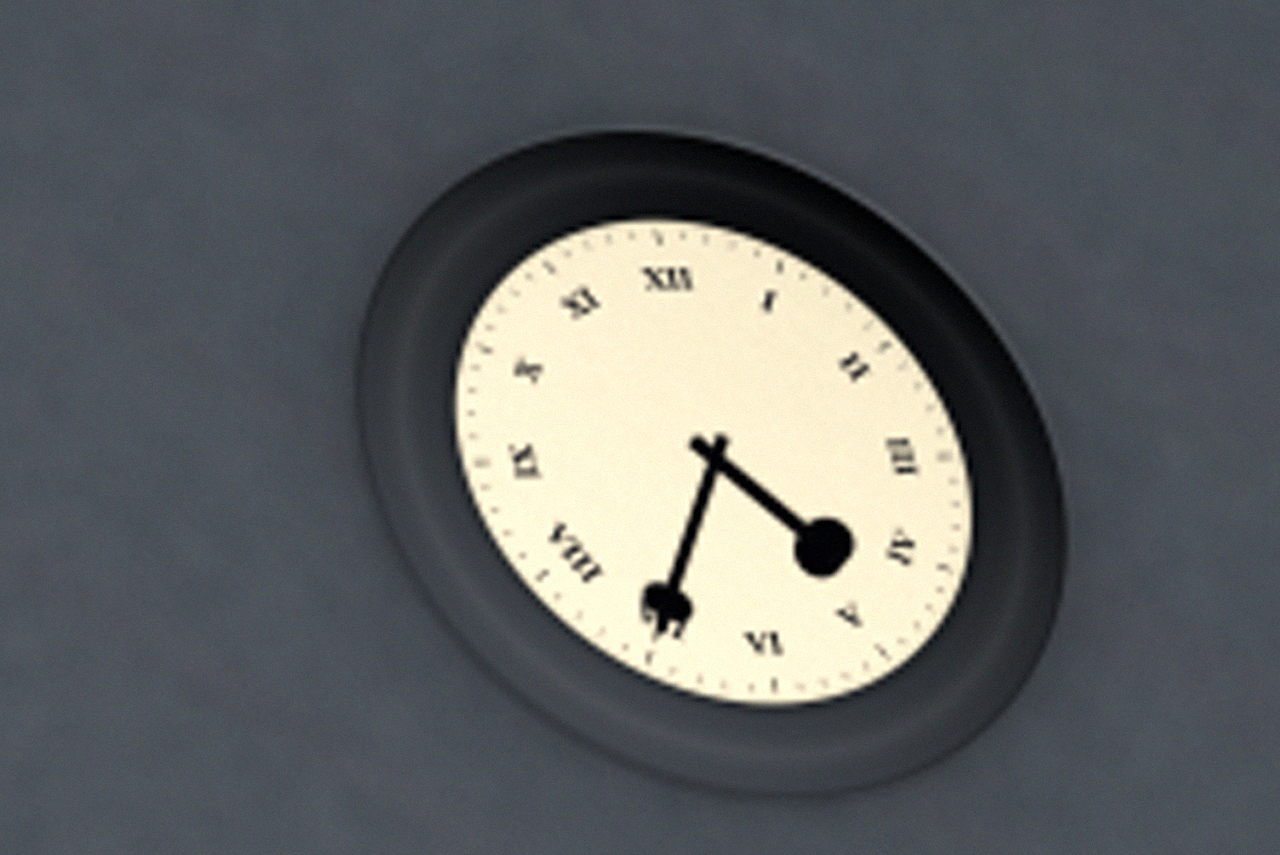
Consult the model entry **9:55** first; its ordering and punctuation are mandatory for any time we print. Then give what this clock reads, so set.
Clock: **4:35**
